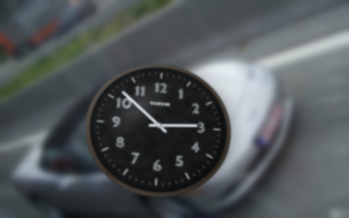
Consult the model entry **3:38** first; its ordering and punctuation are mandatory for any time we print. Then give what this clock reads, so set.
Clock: **2:52**
